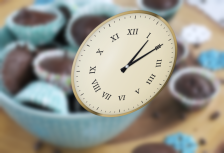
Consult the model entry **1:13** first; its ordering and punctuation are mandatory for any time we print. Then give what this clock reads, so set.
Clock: **1:10**
